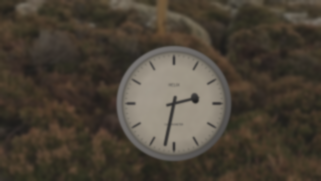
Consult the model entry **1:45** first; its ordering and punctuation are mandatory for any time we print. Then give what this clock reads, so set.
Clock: **2:32**
